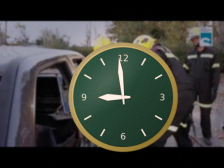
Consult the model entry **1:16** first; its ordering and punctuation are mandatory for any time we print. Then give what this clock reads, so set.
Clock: **8:59**
